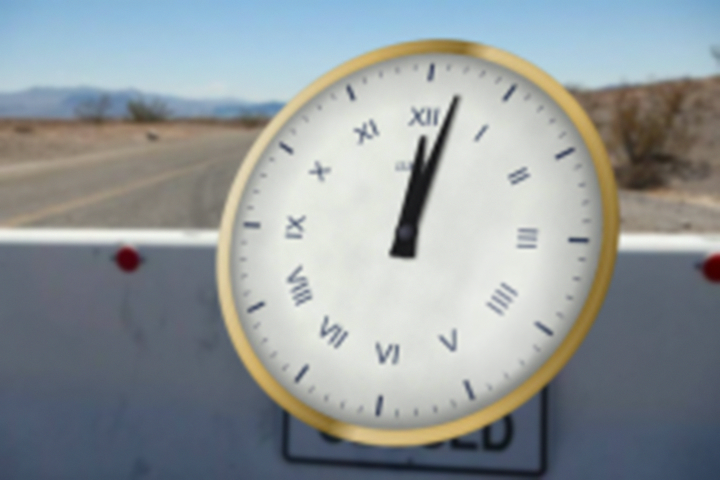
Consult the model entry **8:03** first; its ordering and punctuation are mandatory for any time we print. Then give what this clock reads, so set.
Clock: **12:02**
